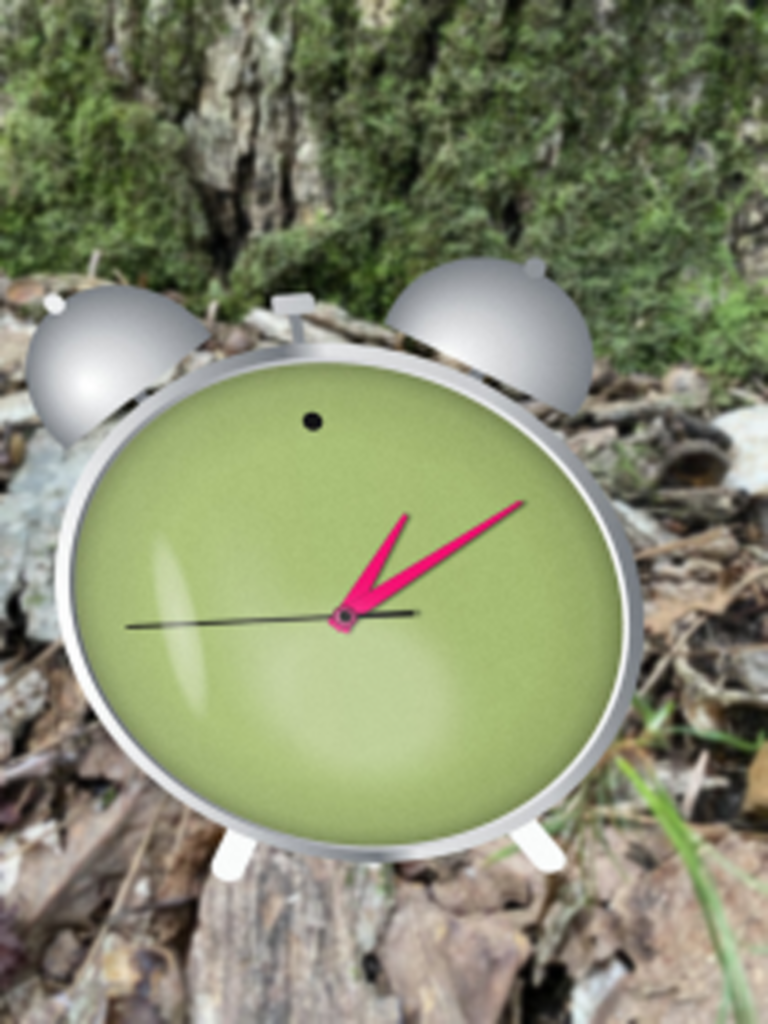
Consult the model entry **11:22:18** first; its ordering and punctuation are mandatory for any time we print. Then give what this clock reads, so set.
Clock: **1:09:45**
